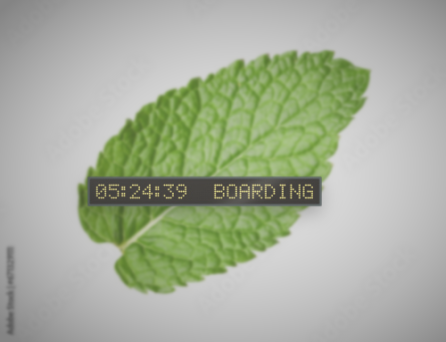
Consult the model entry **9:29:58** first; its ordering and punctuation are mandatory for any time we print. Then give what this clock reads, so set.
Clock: **5:24:39**
